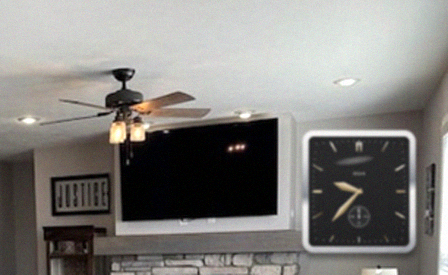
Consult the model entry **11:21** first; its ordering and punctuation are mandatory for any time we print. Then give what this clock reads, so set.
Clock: **9:37**
